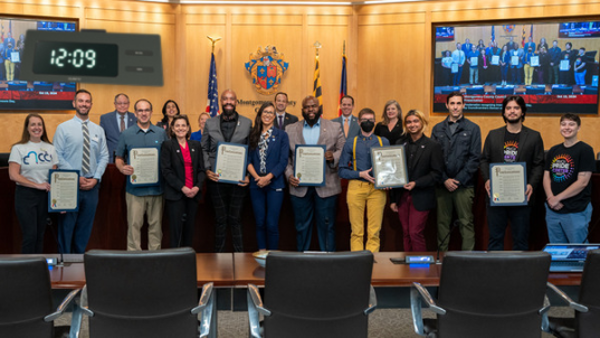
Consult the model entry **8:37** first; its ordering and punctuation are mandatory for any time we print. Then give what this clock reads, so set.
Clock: **12:09**
